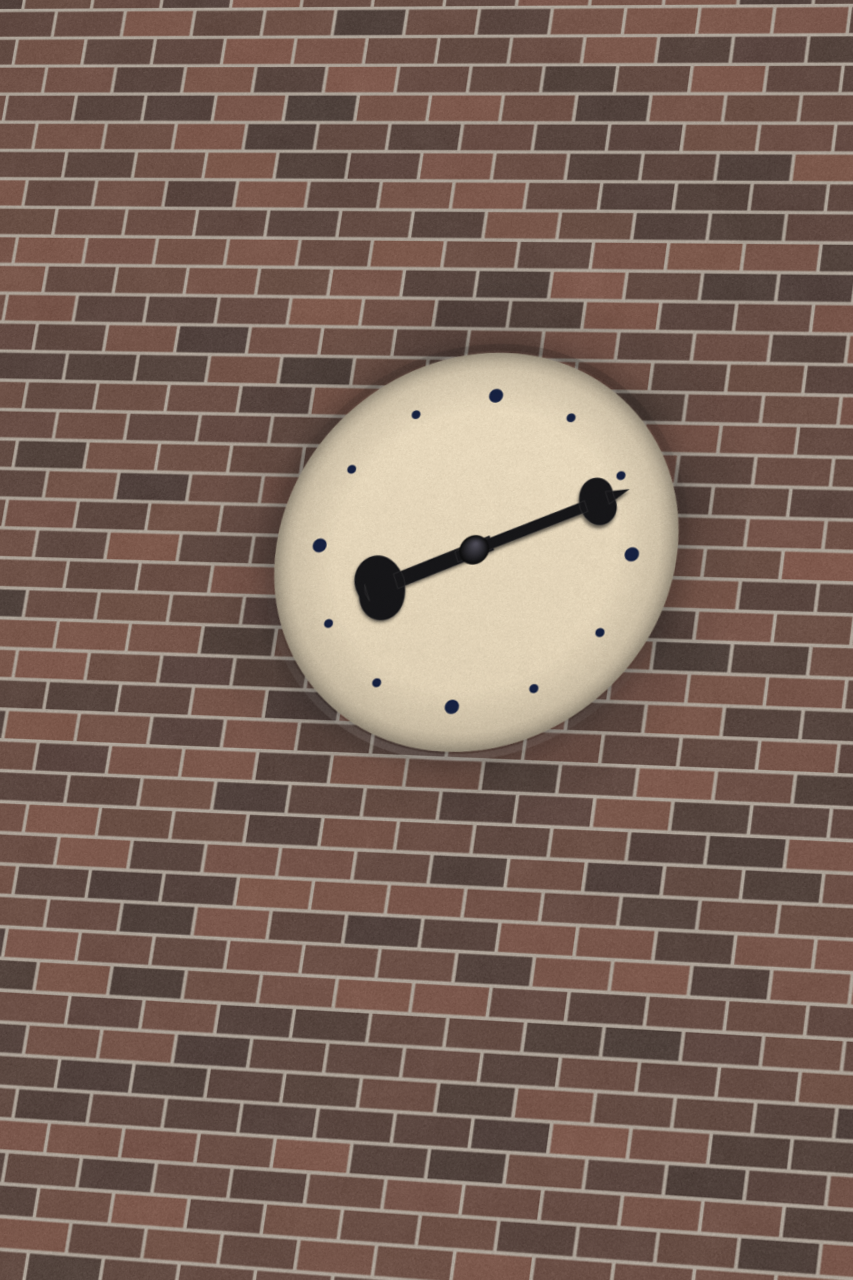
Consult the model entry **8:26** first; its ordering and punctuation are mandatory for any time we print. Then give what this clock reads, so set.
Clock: **8:11**
